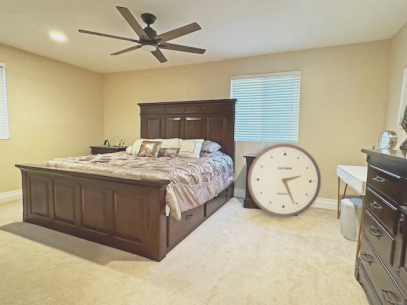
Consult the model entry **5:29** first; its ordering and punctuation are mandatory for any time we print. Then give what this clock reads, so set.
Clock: **2:26**
